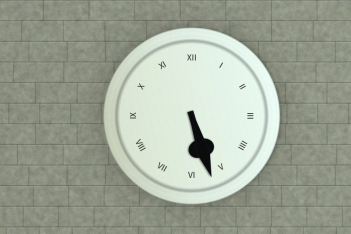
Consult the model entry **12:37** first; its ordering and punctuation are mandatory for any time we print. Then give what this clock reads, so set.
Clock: **5:27**
